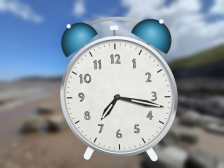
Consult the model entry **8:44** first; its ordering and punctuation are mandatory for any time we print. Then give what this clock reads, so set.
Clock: **7:17**
